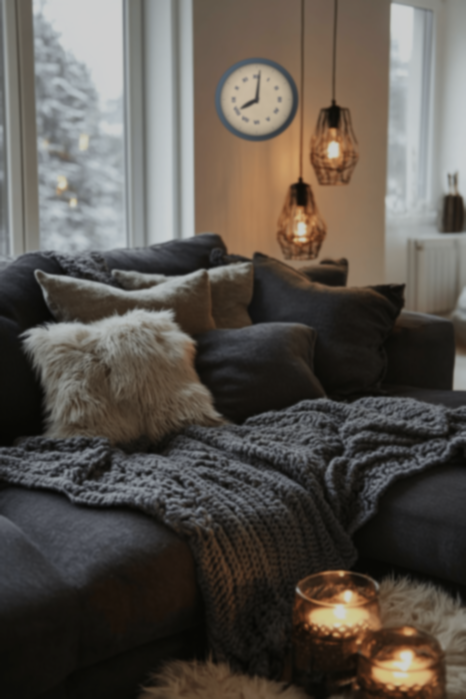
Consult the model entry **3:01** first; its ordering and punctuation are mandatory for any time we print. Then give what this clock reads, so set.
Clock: **8:01**
